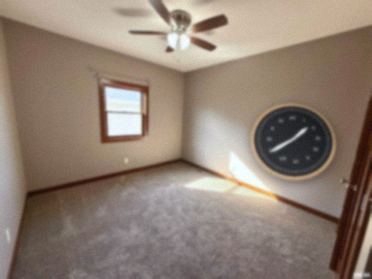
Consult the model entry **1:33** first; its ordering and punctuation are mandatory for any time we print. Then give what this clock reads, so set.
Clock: **1:40**
